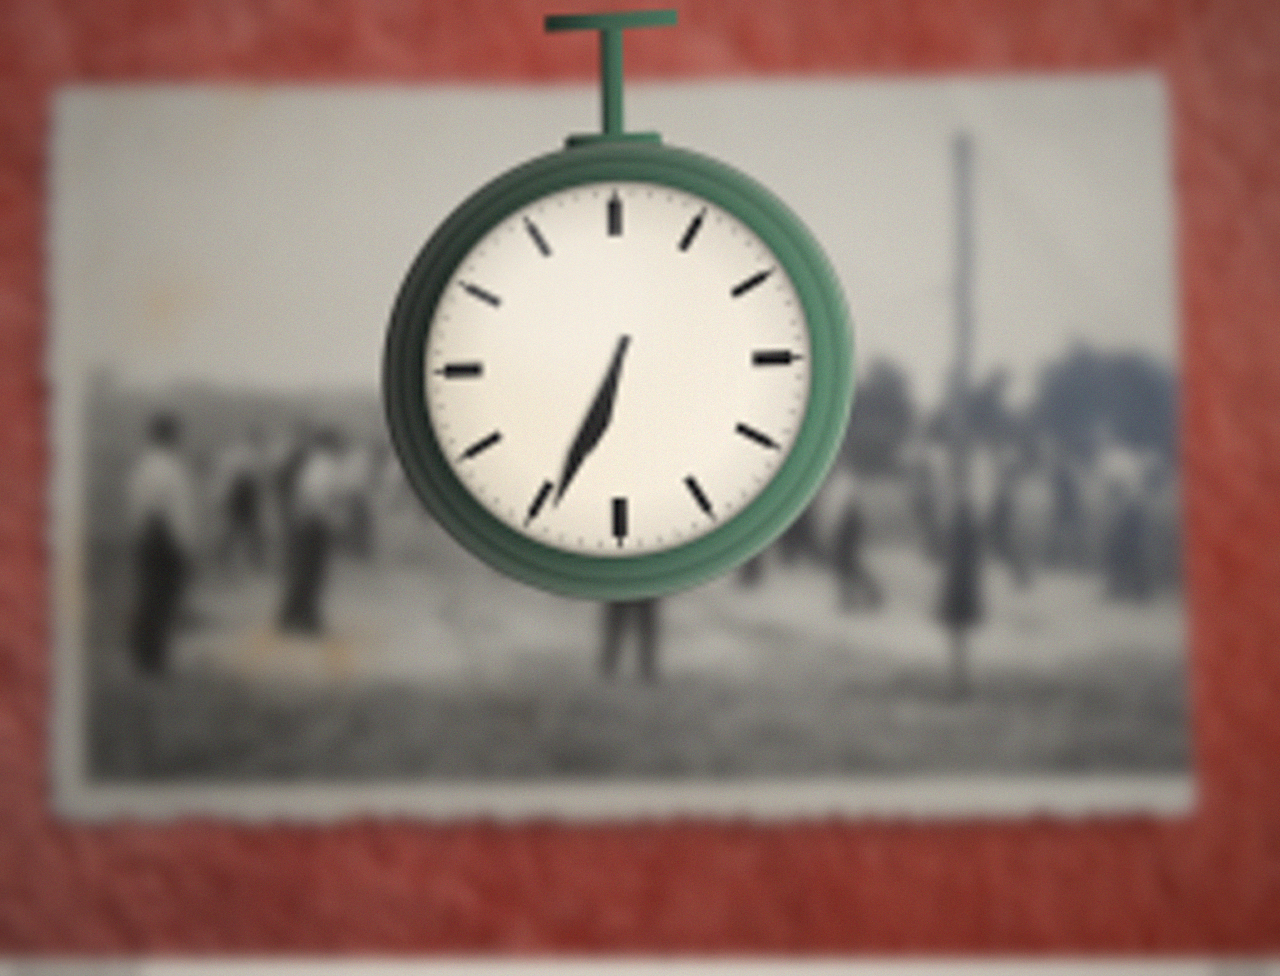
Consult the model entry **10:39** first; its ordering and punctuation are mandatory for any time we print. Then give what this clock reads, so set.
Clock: **6:34**
